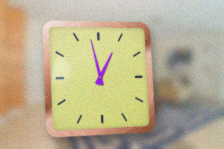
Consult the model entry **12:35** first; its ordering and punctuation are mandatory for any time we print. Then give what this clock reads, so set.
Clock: **12:58**
